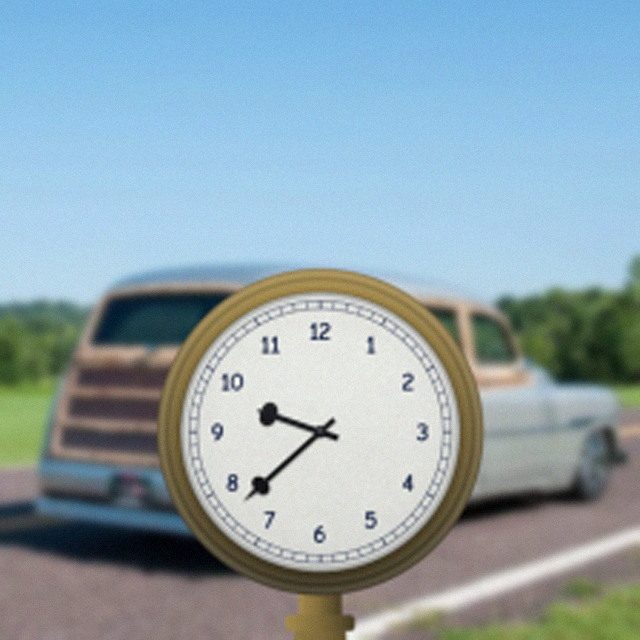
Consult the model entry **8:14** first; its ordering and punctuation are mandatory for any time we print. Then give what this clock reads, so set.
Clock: **9:38**
